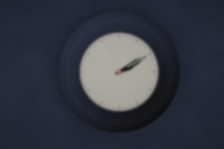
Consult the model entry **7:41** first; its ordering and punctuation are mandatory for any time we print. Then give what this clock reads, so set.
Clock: **2:10**
